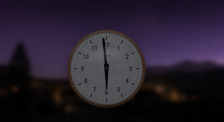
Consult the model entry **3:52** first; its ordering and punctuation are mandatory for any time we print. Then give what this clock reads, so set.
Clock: **5:59**
